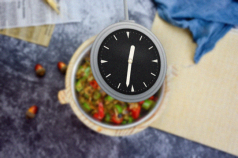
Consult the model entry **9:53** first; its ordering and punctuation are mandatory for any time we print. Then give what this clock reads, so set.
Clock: **12:32**
